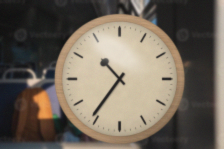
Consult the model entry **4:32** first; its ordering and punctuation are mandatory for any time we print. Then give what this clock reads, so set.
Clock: **10:36**
